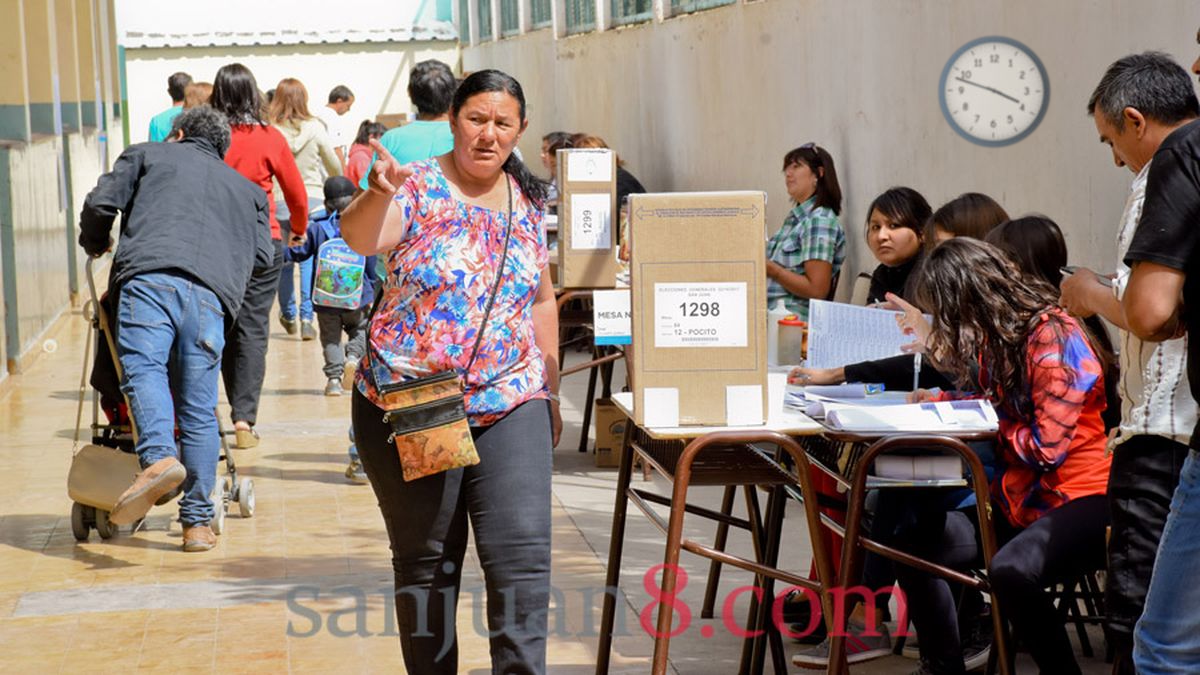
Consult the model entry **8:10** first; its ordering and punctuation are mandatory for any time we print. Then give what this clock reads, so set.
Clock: **3:48**
